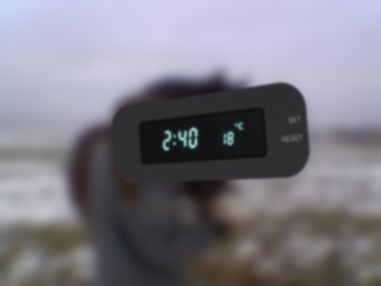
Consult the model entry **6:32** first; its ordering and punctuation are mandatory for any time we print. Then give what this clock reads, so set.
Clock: **2:40**
